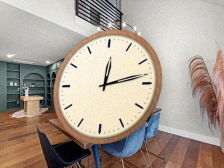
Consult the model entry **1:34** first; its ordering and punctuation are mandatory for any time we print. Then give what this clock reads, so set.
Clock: **12:13**
